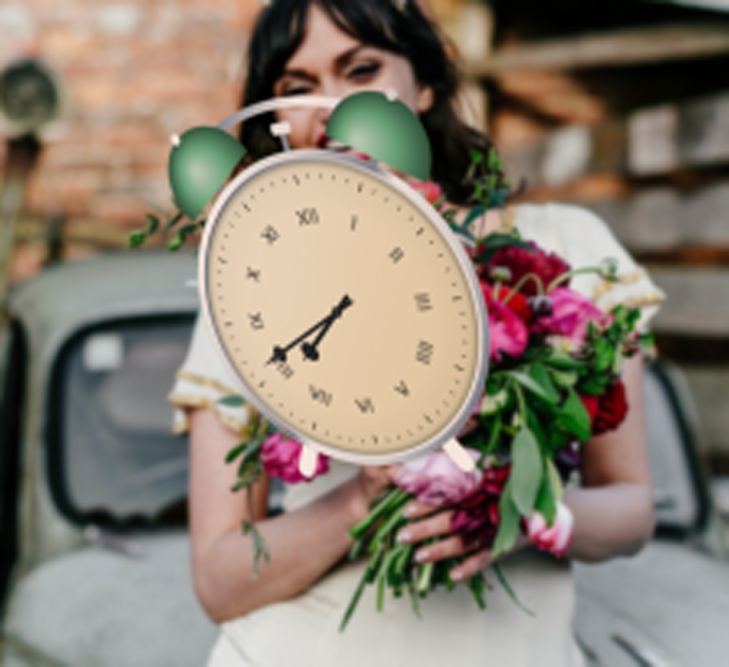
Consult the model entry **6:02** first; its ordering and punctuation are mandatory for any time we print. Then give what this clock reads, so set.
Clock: **7:41**
